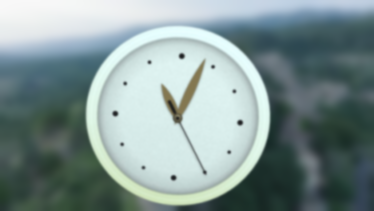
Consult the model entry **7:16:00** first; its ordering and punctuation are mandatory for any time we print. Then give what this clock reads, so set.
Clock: **11:03:25**
